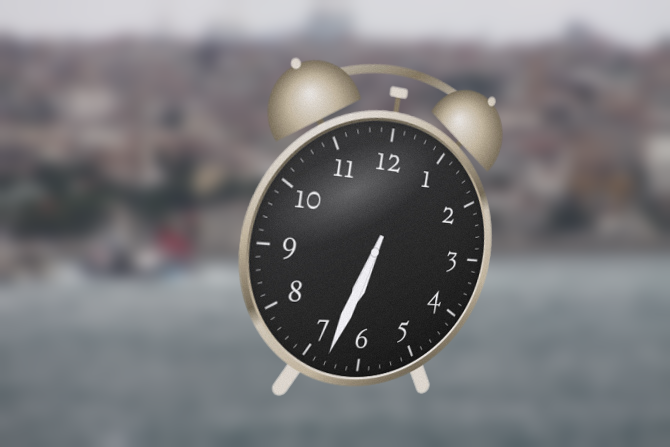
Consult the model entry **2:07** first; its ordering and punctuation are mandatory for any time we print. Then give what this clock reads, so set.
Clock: **6:33**
